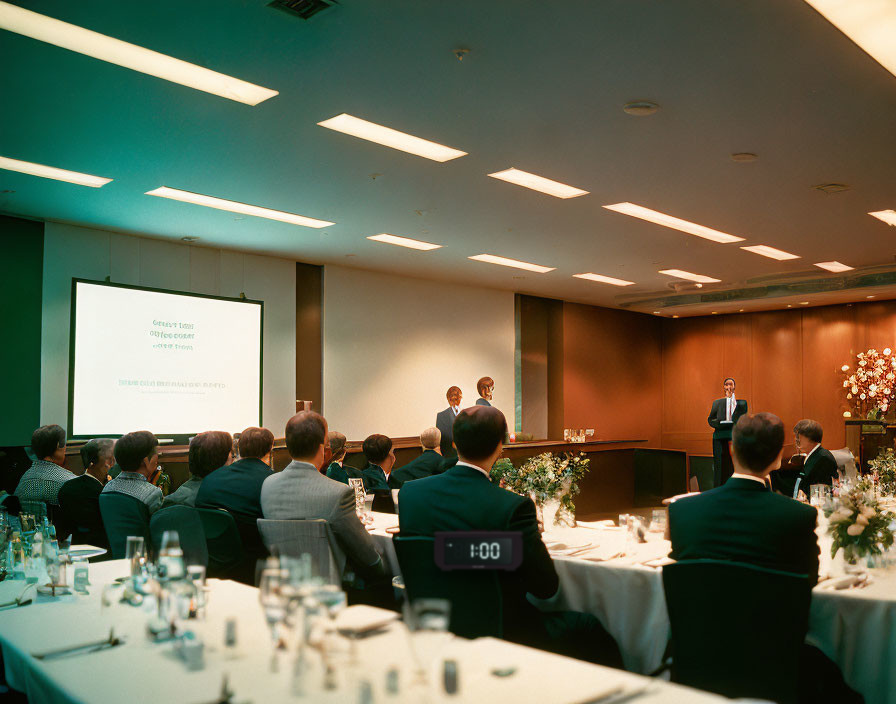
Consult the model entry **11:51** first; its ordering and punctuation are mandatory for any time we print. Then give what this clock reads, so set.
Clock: **1:00**
